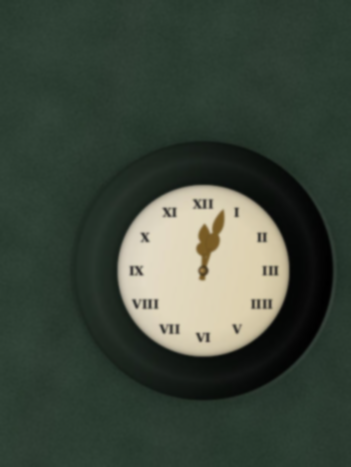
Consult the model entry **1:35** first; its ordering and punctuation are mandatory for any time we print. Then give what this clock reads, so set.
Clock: **12:03**
